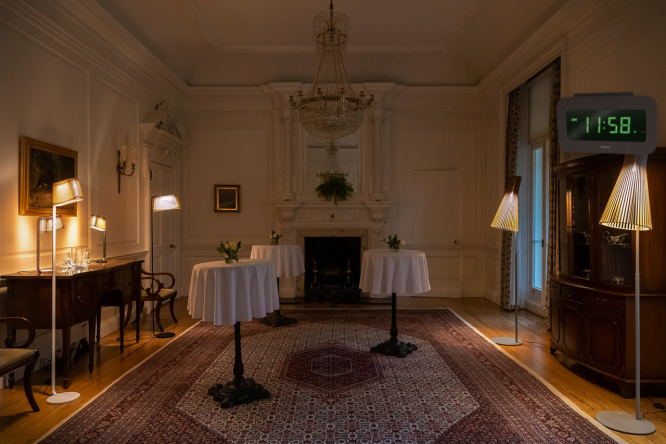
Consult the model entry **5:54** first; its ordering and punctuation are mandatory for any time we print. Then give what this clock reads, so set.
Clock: **11:58**
